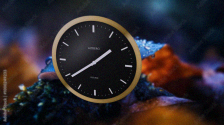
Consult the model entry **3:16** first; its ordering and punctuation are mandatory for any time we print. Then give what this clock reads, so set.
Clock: **1:39**
